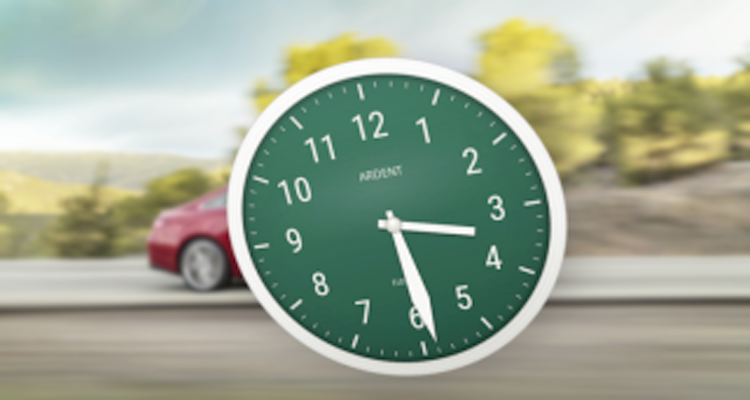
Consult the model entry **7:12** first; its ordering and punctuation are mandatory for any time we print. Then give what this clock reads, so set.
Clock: **3:29**
